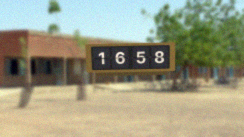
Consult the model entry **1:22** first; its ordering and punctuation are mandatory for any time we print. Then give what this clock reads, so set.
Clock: **16:58**
